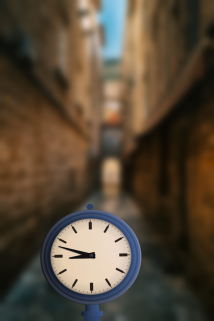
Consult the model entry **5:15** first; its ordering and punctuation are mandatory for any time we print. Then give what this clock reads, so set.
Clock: **8:48**
